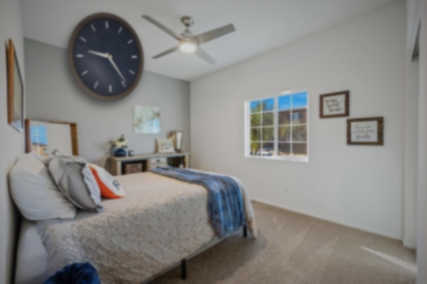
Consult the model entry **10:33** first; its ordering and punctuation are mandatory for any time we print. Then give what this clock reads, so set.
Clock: **9:24**
